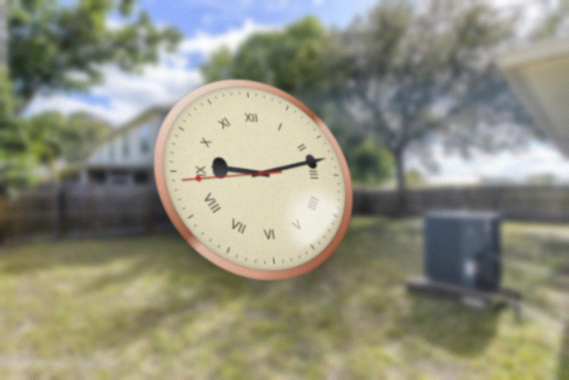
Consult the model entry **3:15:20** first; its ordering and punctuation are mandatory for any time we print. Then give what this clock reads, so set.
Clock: **9:12:44**
